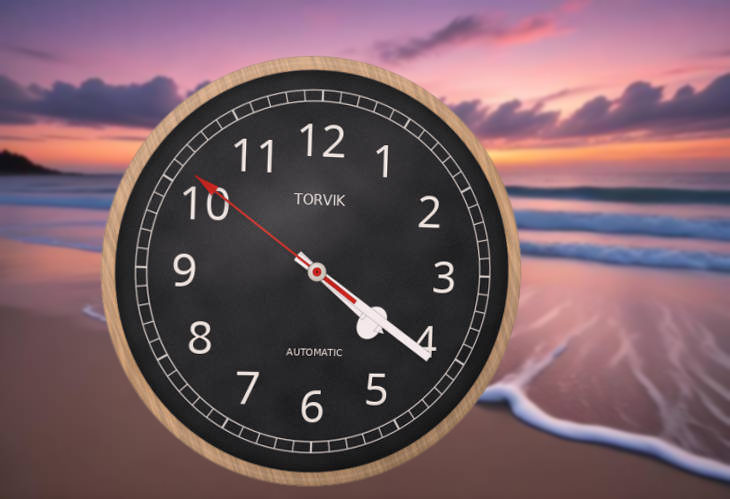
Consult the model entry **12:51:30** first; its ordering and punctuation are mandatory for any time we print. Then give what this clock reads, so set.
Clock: **4:20:51**
